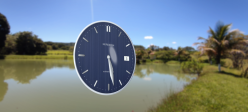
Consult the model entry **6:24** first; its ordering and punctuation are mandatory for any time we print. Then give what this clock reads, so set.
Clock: **5:28**
